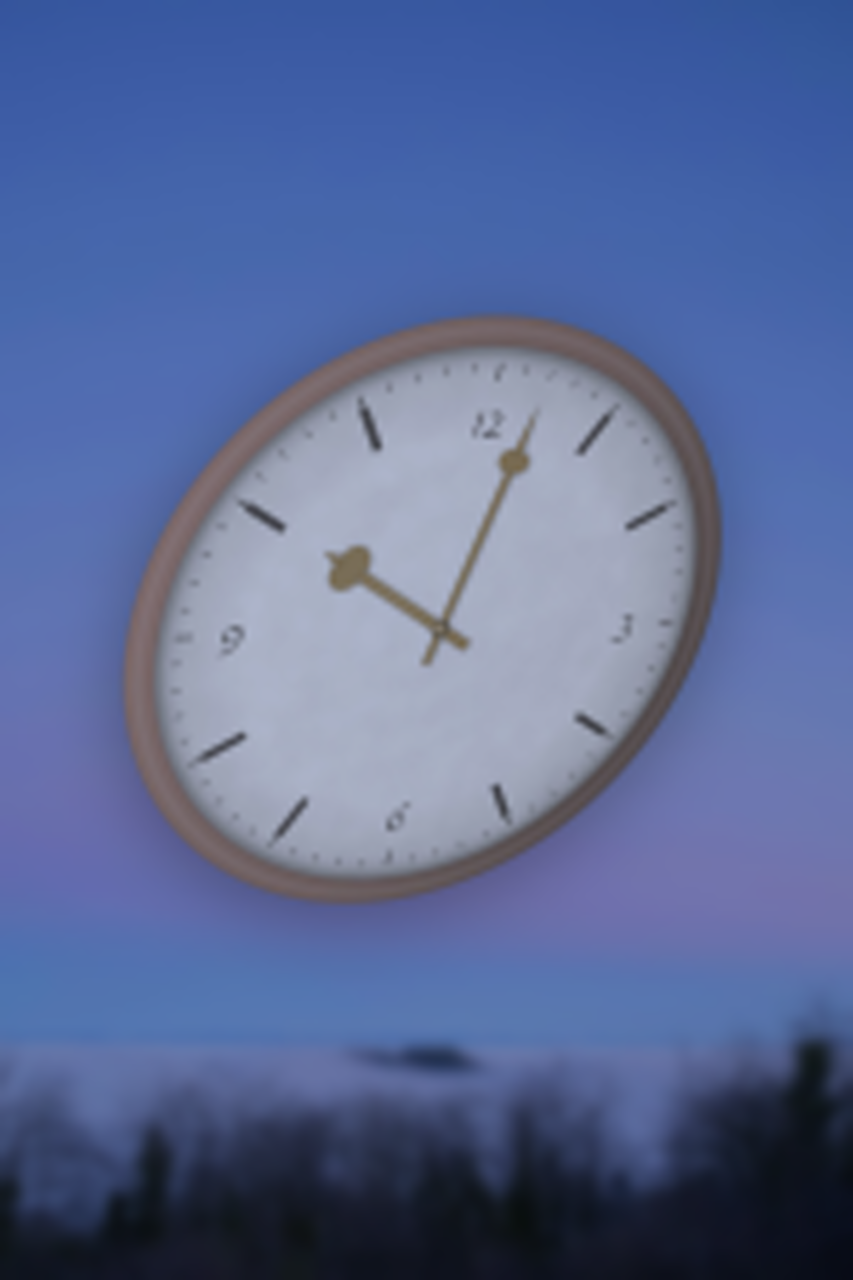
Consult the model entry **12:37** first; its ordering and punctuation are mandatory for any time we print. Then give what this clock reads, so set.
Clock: **10:02**
